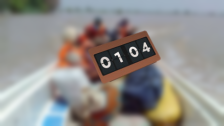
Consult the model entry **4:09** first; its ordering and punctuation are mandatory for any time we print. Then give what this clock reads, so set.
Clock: **1:04**
